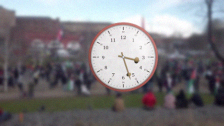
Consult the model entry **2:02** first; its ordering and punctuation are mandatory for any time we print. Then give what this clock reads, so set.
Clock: **3:27**
